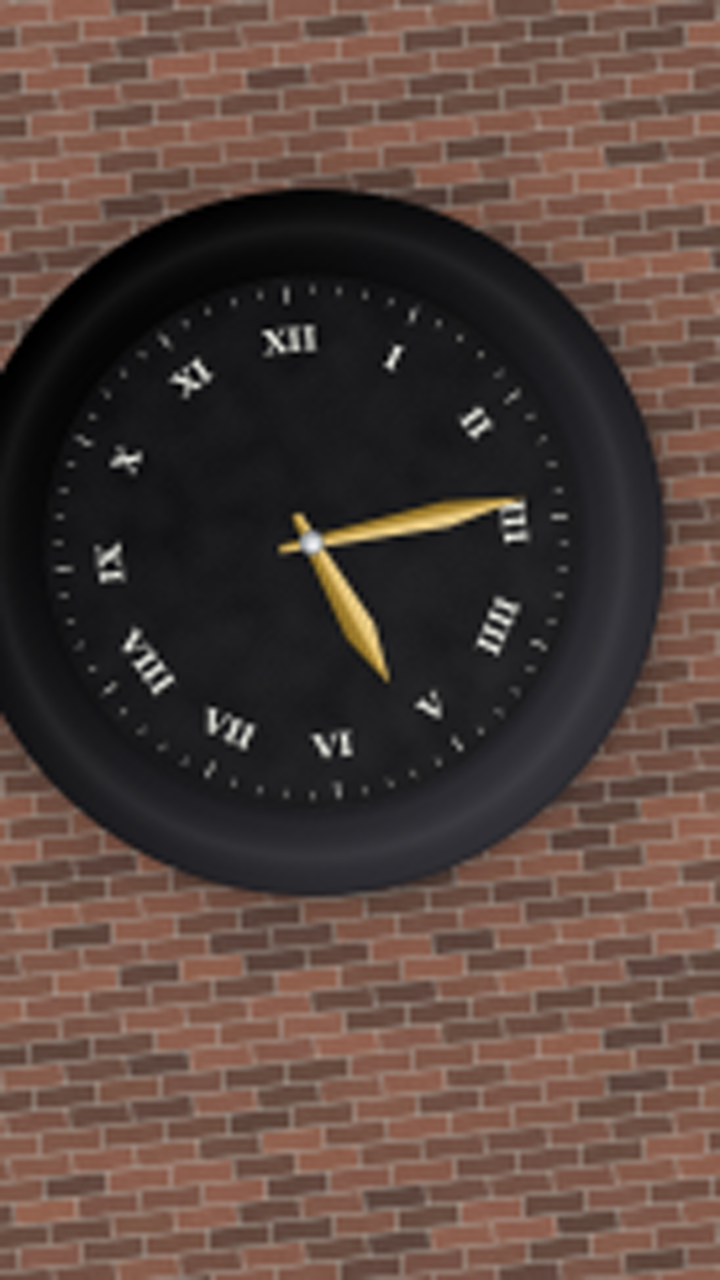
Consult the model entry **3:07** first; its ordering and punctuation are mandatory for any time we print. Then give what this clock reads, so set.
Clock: **5:14**
